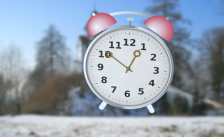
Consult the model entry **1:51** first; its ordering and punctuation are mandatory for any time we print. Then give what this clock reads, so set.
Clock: **12:51**
